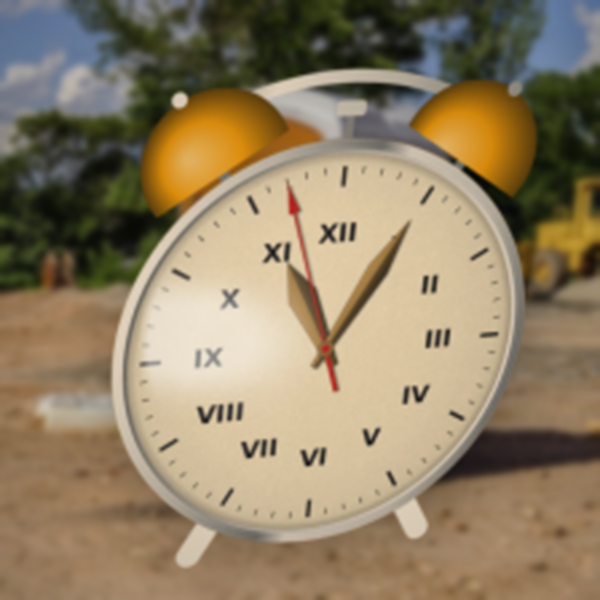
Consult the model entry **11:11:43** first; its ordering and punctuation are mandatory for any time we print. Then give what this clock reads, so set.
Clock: **11:04:57**
